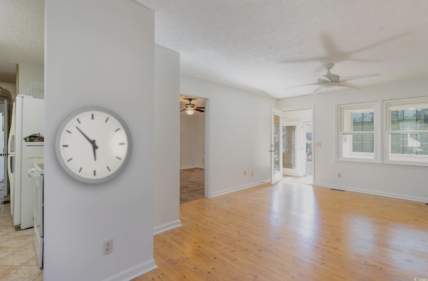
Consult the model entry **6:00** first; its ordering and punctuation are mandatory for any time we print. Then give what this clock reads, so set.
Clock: **5:53**
